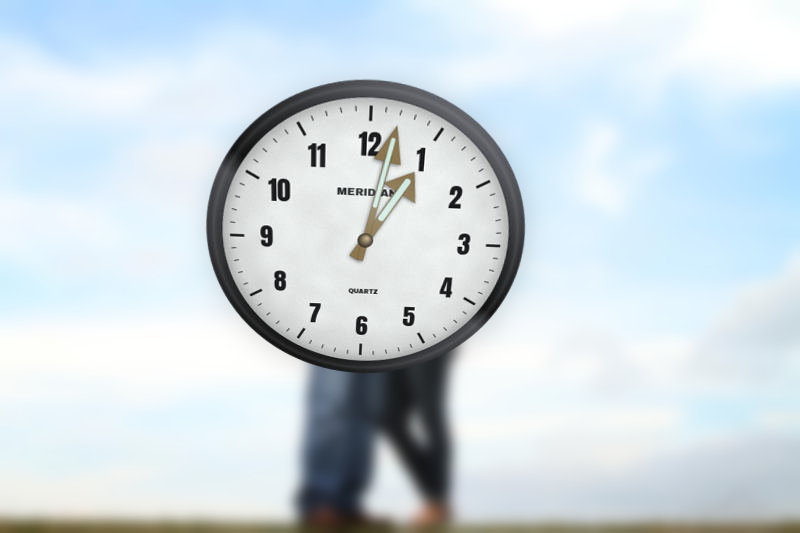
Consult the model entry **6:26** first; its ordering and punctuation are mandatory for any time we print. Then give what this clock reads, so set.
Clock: **1:02**
